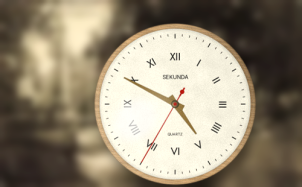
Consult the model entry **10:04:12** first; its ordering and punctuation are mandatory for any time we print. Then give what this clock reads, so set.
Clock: **4:49:35**
